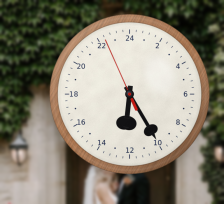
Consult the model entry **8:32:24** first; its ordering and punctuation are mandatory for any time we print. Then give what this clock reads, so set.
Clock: **12:24:56**
